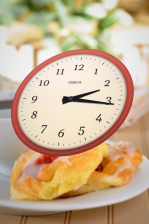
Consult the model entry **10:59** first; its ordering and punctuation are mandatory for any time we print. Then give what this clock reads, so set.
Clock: **2:16**
